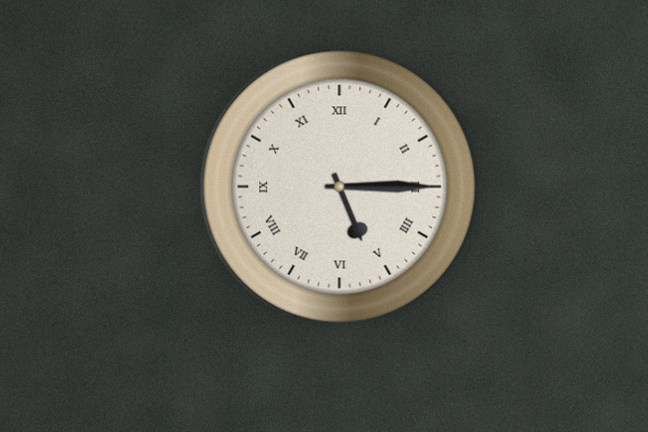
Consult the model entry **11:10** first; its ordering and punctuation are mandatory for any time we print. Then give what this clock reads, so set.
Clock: **5:15**
